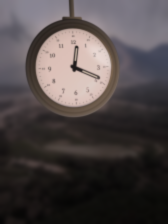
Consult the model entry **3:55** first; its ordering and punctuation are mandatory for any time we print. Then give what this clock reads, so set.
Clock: **12:19**
